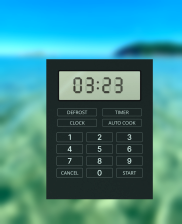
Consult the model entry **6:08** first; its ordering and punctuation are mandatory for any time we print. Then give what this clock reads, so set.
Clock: **3:23**
